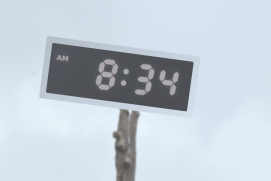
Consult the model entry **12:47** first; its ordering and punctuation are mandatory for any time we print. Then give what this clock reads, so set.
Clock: **8:34**
